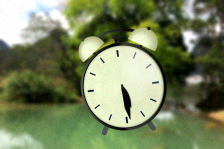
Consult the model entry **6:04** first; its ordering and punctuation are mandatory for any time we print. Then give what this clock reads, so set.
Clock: **5:29**
